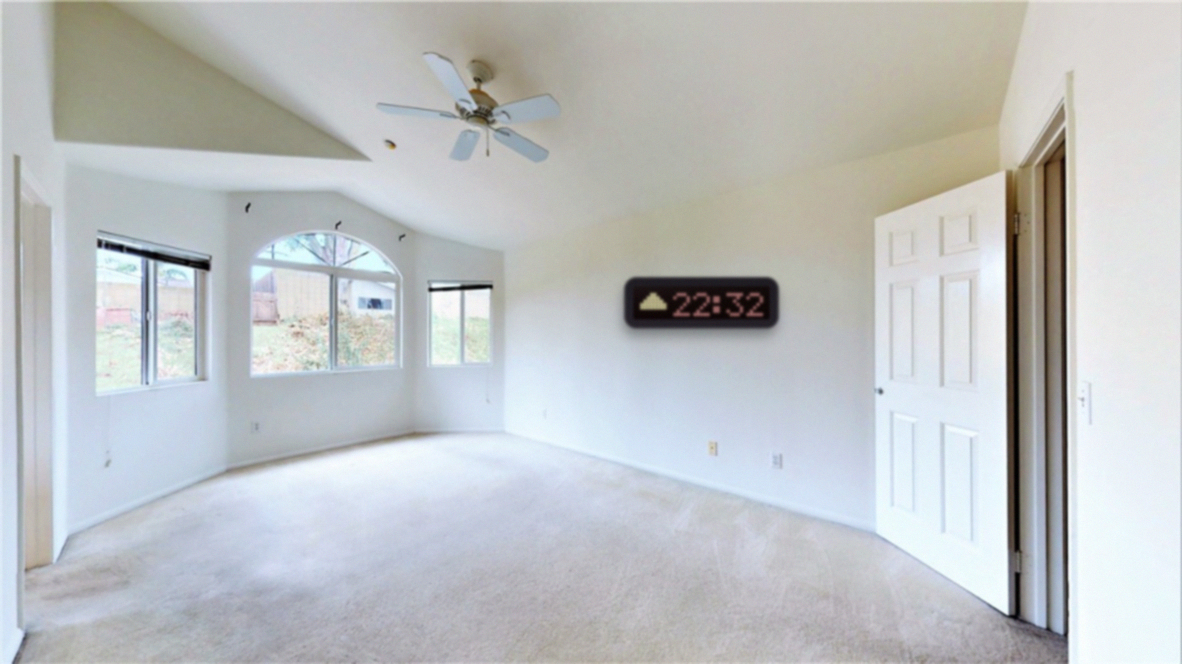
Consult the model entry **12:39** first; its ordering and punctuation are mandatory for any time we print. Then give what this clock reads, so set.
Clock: **22:32**
